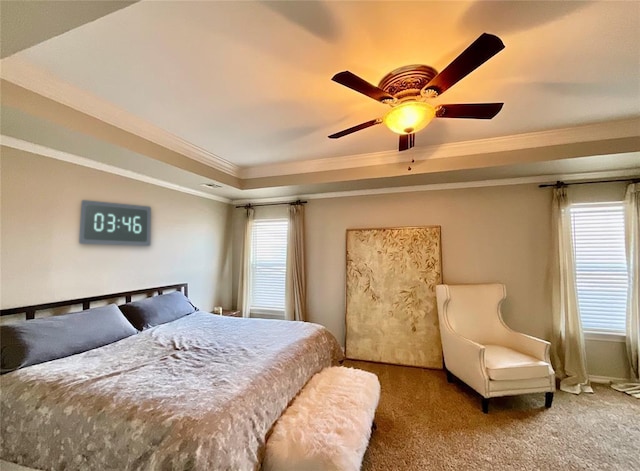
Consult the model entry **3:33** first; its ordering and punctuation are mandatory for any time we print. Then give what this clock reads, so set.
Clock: **3:46**
